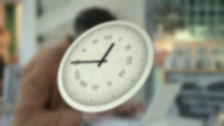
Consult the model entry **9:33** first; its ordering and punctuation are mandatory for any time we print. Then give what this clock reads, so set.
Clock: **12:45**
